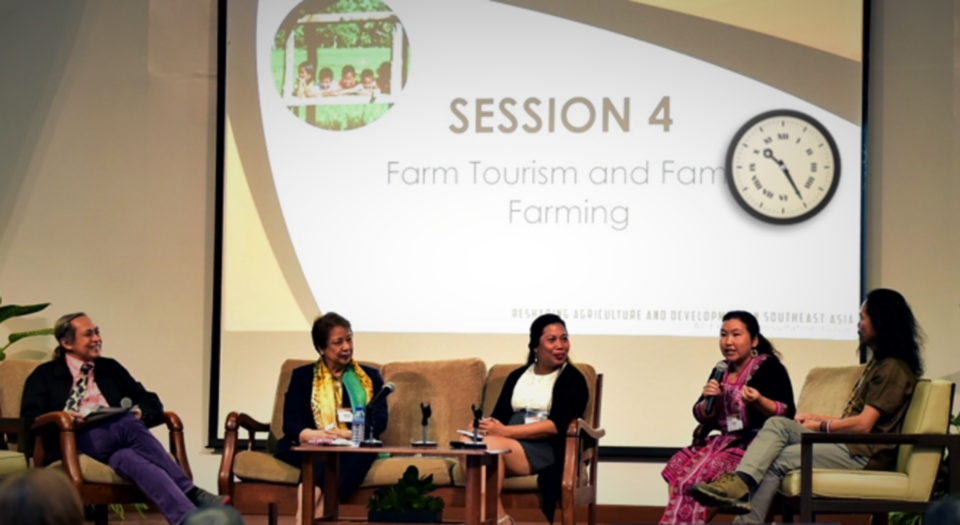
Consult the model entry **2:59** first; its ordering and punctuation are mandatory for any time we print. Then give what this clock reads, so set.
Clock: **10:25**
